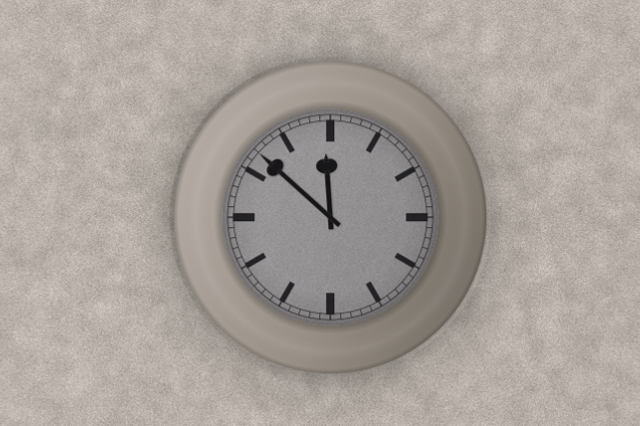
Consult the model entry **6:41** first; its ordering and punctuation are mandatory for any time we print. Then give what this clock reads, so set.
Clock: **11:52**
